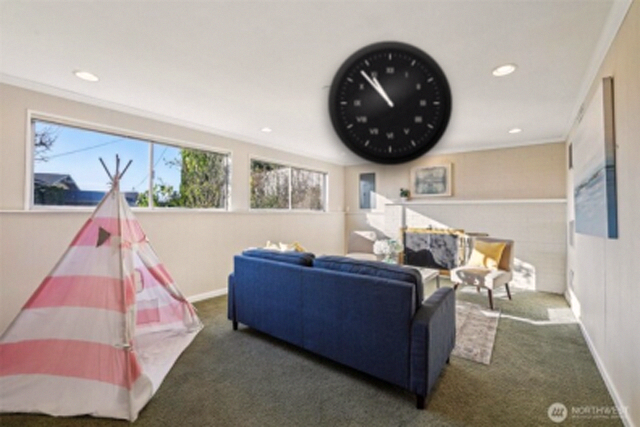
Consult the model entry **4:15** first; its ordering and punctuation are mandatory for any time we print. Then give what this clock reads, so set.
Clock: **10:53**
